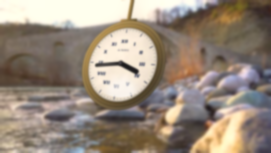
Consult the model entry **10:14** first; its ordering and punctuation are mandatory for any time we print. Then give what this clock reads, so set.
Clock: **3:44**
